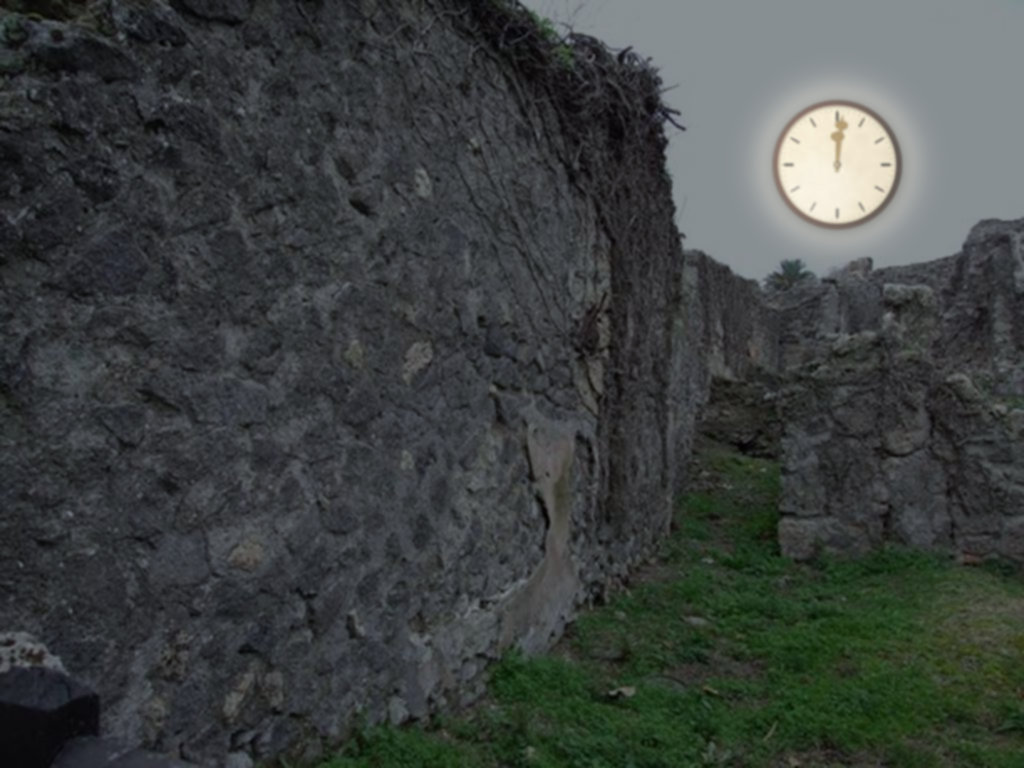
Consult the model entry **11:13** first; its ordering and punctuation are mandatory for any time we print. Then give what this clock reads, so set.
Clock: **12:01**
